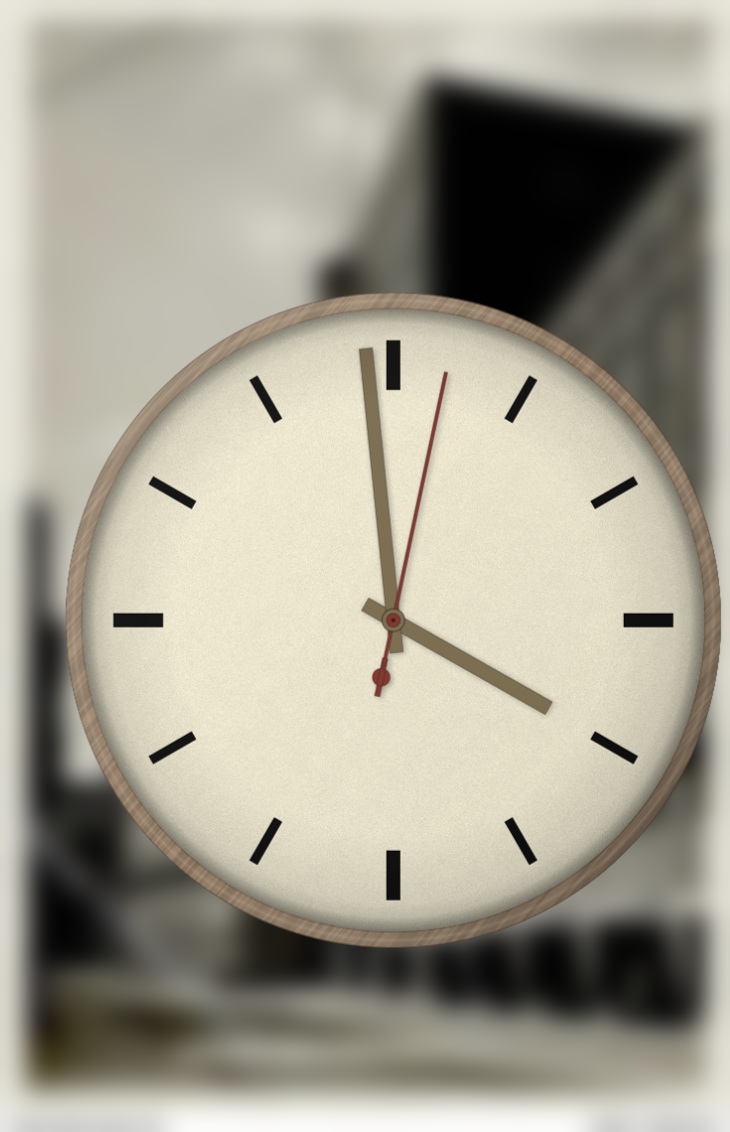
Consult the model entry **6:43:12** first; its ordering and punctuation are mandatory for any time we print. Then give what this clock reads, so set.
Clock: **3:59:02**
